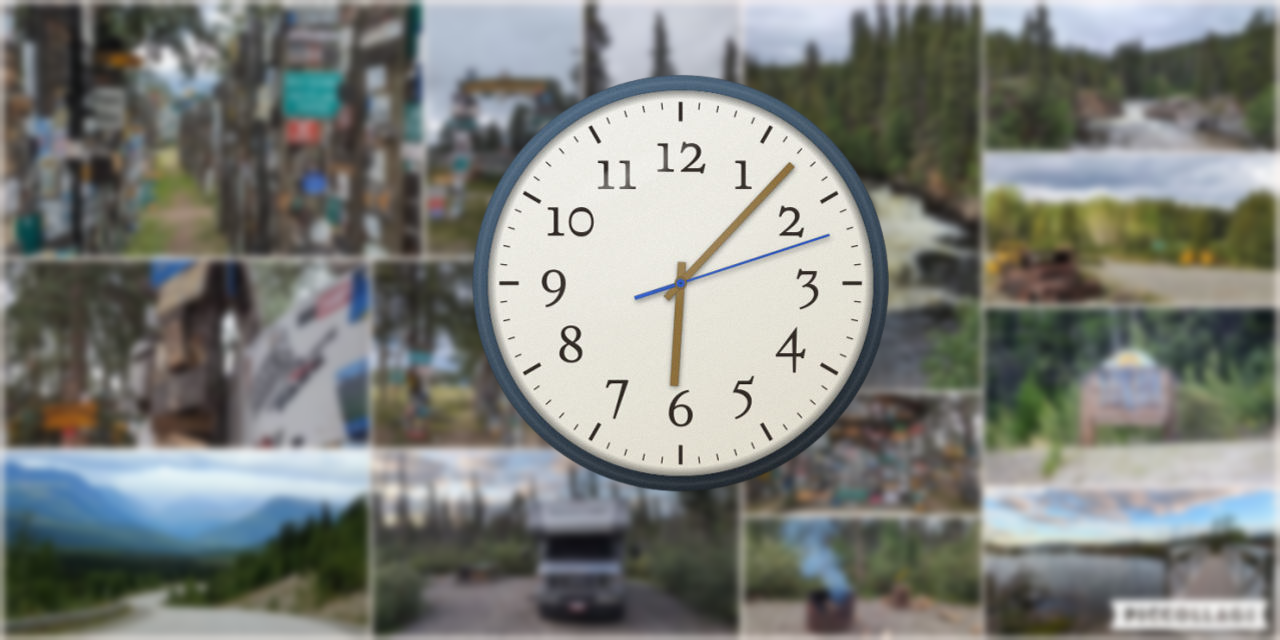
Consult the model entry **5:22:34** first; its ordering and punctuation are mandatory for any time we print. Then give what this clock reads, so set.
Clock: **6:07:12**
